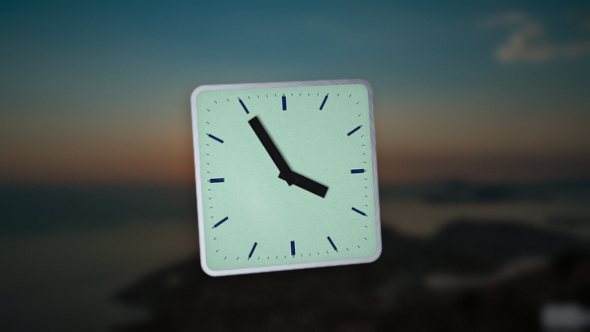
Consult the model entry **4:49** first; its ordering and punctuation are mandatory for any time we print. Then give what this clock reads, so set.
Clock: **3:55**
